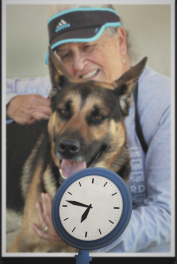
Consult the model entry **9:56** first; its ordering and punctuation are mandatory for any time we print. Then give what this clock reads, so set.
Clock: **6:47**
